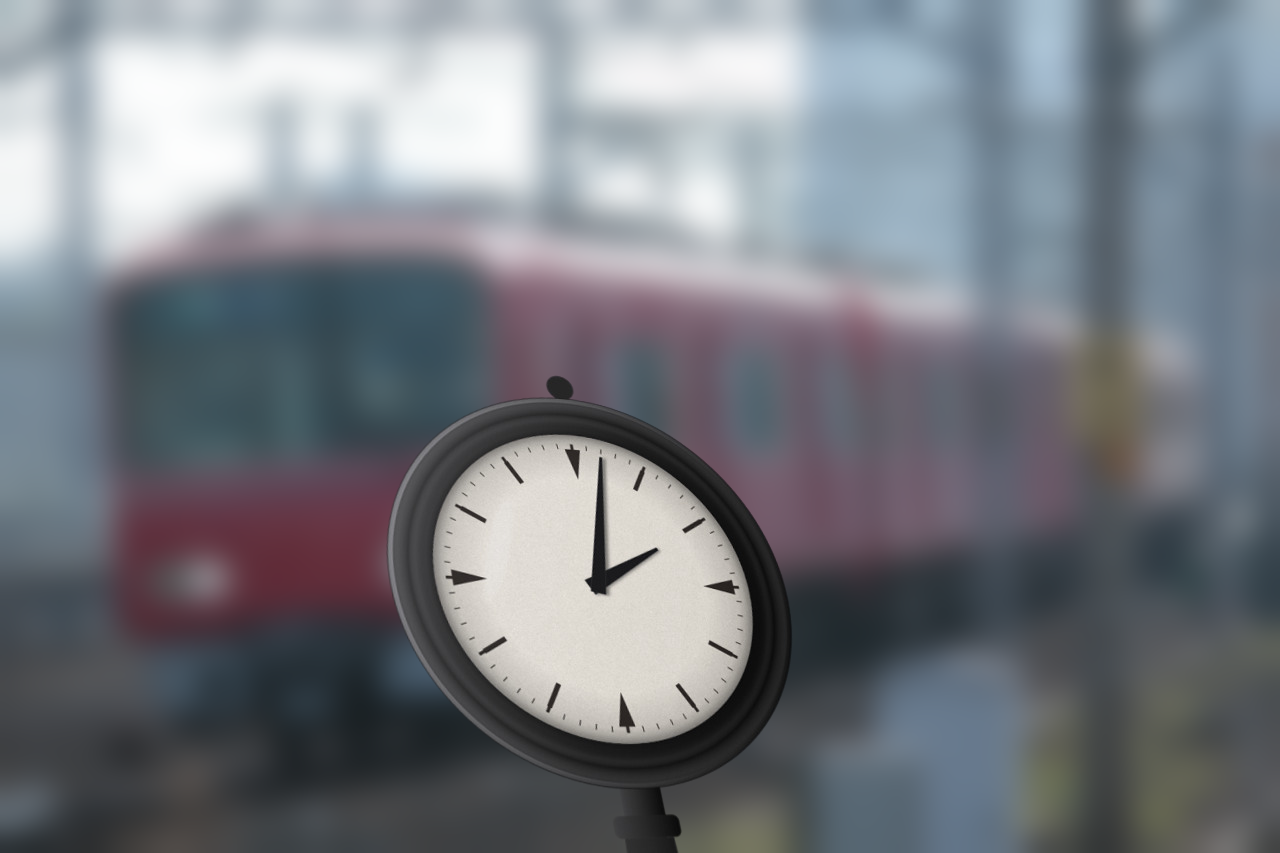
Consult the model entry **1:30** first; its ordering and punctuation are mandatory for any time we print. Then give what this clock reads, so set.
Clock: **2:02**
